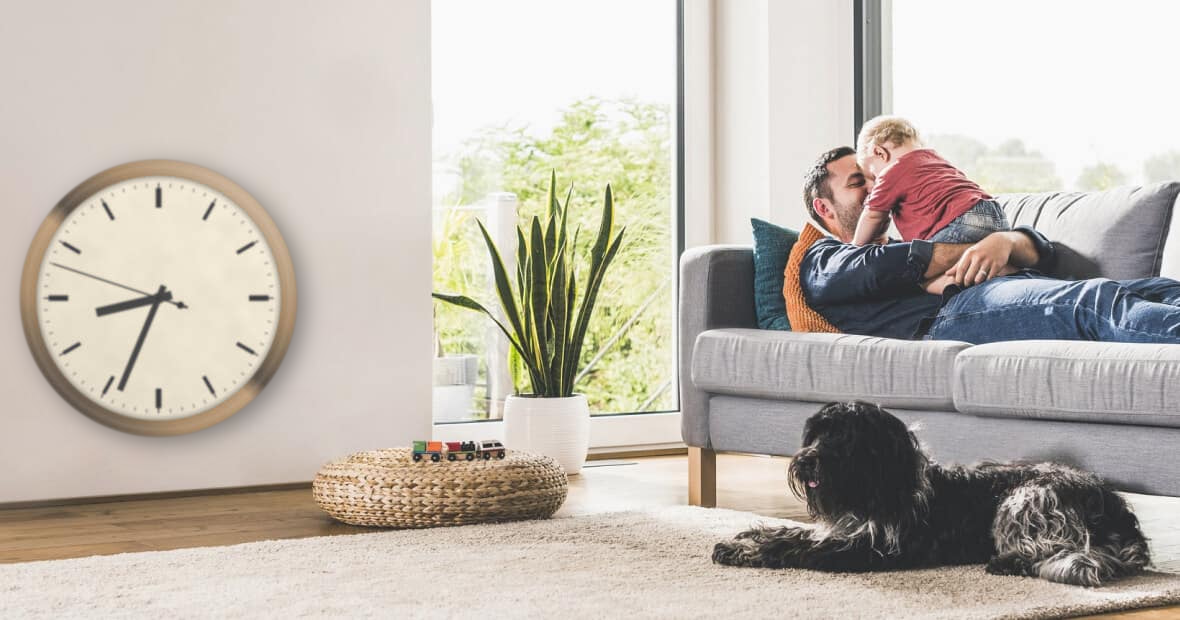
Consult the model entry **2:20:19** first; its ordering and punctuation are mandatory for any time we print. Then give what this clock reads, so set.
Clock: **8:33:48**
